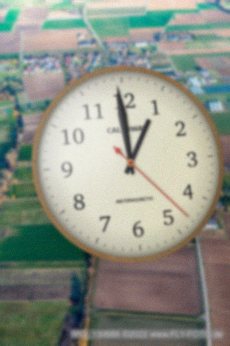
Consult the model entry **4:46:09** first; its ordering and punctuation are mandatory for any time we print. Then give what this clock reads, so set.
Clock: **12:59:23**
